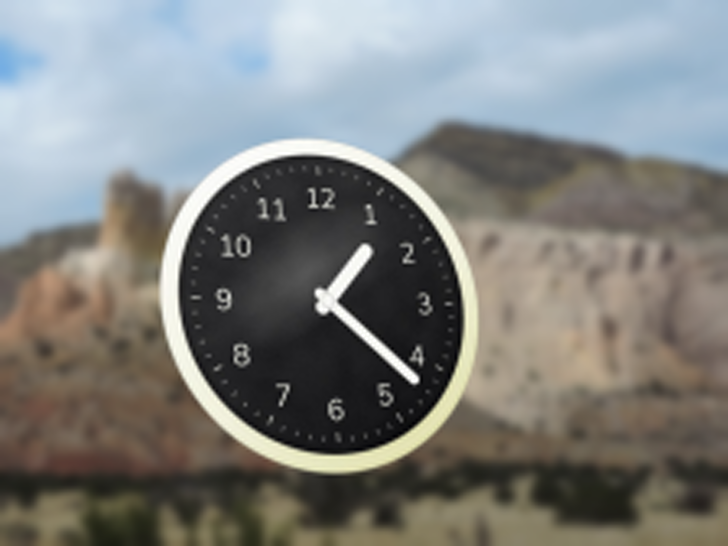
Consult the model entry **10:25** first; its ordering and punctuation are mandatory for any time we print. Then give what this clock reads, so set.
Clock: **1:22**
